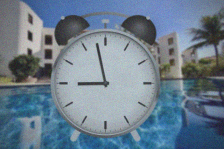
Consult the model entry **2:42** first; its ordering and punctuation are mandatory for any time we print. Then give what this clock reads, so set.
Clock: **8:58**
